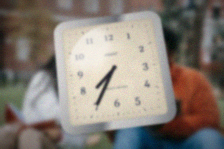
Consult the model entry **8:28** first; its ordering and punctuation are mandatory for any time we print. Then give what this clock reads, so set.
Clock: **7:35**
